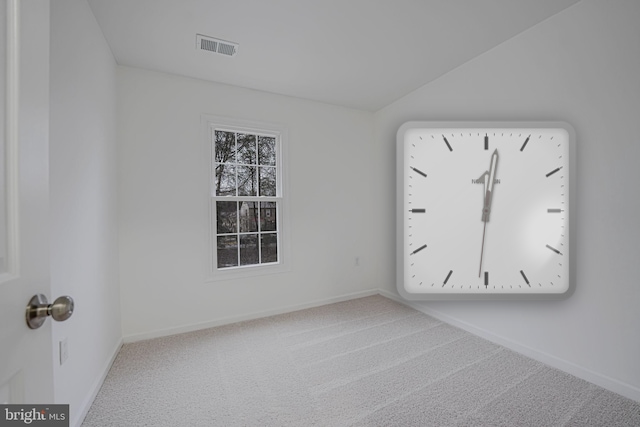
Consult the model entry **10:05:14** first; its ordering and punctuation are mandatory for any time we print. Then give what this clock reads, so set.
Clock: **12:01:31**
